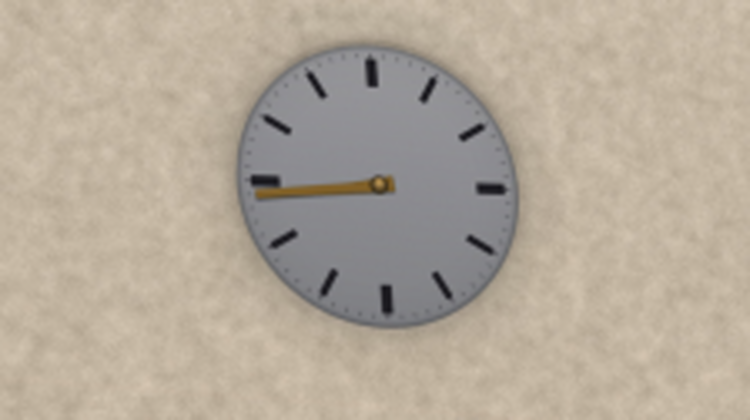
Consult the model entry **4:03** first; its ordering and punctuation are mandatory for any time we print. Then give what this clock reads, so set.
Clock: **8:44**
